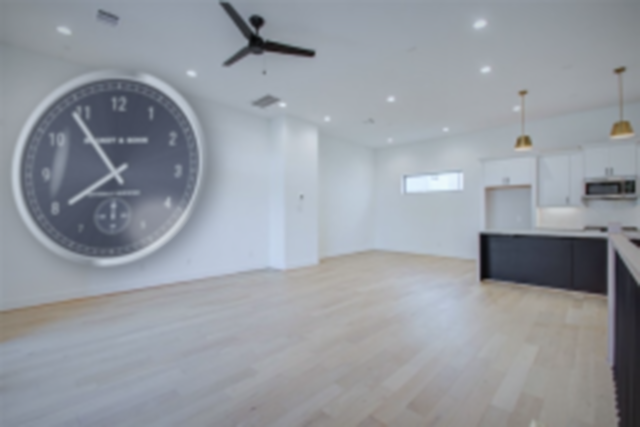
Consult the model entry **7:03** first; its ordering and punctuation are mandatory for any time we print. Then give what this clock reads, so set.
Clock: **7:54**
